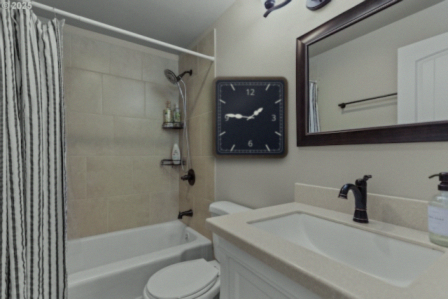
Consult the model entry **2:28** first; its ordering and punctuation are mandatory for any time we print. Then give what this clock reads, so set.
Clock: **1:46**
